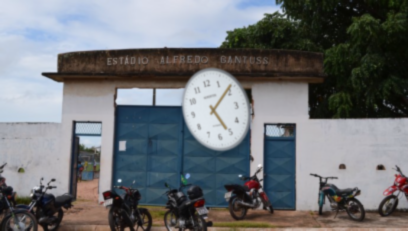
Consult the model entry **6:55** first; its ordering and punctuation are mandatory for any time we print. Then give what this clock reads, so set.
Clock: **5:09**
